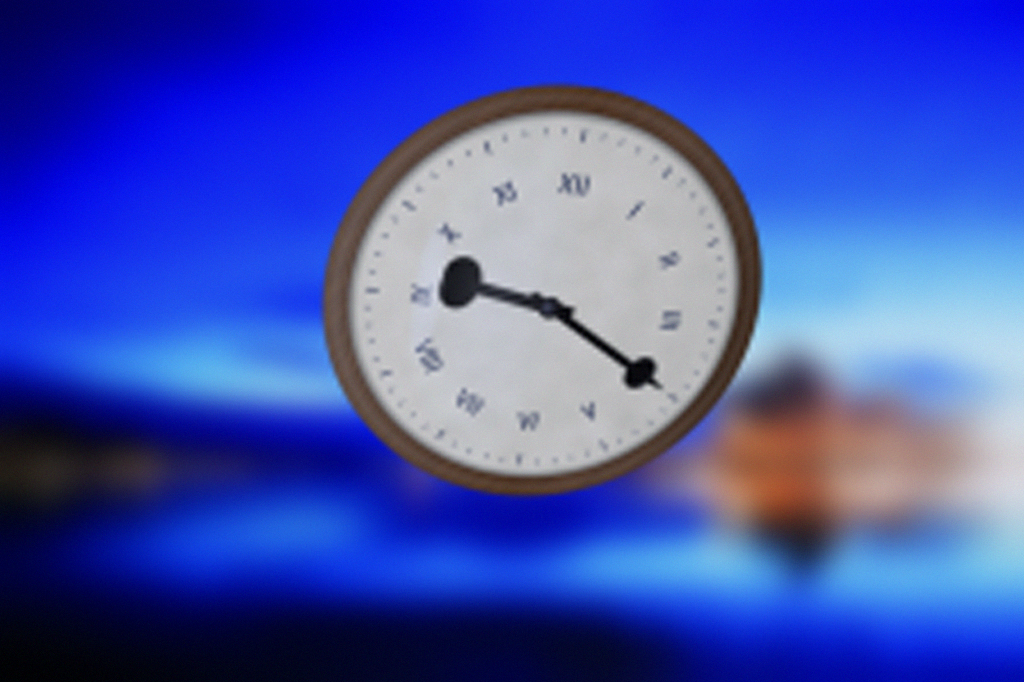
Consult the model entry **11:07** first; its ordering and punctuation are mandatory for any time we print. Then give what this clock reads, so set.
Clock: **9:20**
